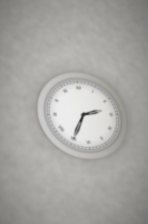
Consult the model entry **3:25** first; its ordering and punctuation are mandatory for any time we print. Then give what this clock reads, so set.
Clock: **2:35**
